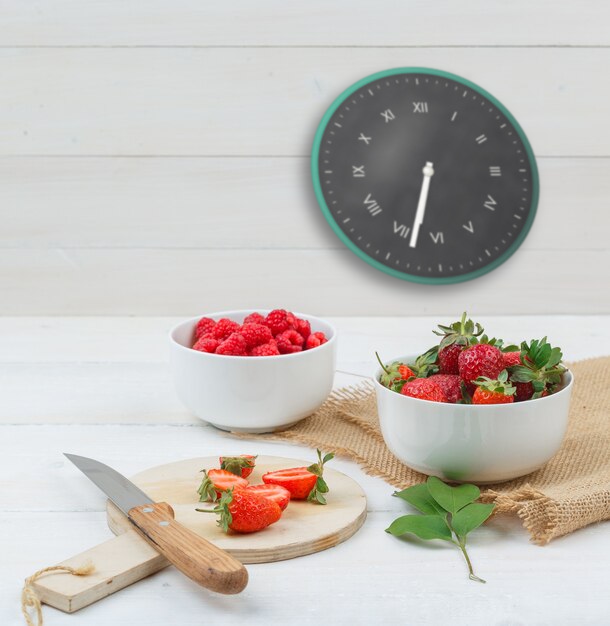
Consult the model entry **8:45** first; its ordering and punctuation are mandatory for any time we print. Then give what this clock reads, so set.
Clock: **6:33**
